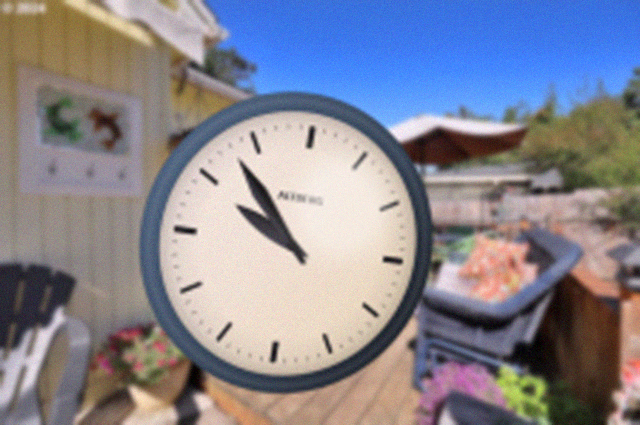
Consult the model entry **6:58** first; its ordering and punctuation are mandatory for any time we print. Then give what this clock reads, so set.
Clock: **9:53**
